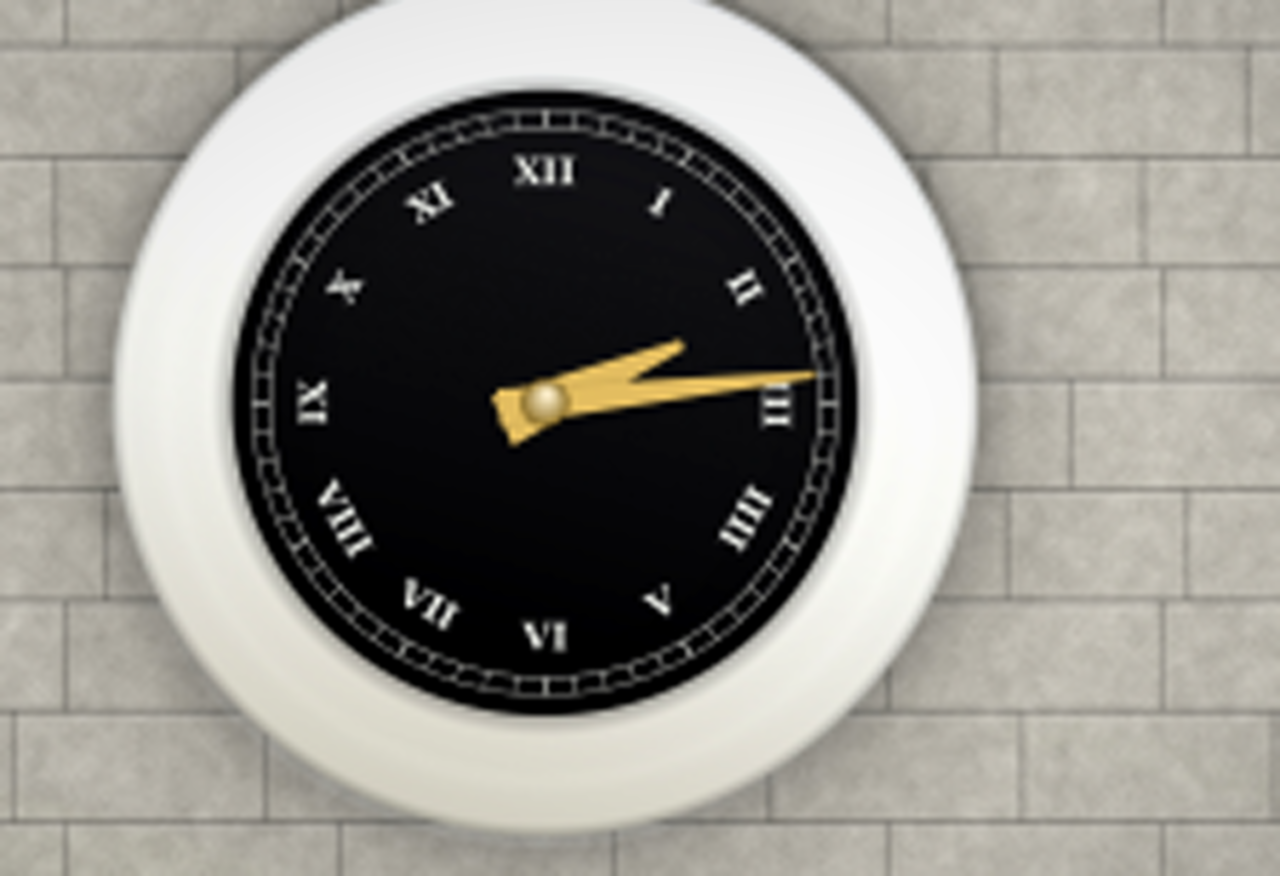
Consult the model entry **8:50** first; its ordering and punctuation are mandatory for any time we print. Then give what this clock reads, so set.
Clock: **2:14**
